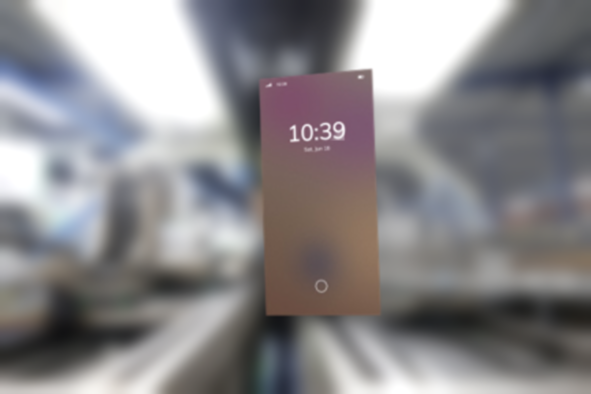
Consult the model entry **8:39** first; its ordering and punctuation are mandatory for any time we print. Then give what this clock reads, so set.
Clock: **10:39**
